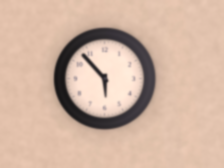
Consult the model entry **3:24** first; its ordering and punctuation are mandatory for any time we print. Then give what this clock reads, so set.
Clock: **5:53**
